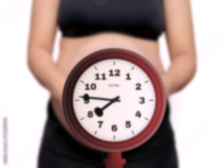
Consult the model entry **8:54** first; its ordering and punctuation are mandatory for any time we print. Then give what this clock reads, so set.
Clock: **7:46**
